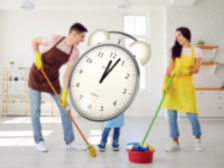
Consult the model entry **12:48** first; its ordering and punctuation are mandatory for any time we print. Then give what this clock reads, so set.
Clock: **12:03**
